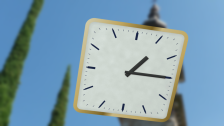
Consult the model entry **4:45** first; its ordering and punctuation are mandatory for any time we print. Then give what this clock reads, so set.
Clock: **1:15**
